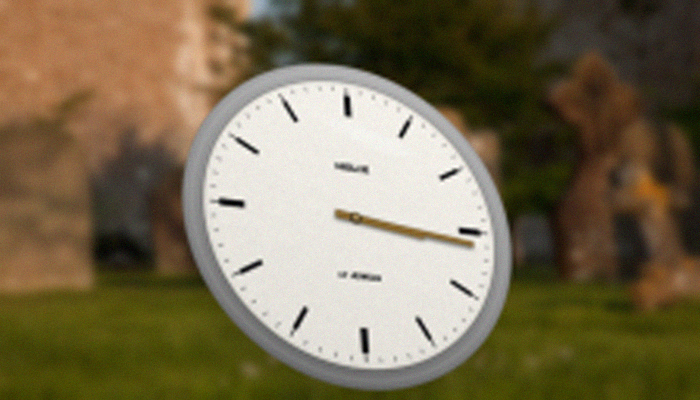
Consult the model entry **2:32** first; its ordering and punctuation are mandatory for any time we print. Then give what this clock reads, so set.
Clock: **3:16**
